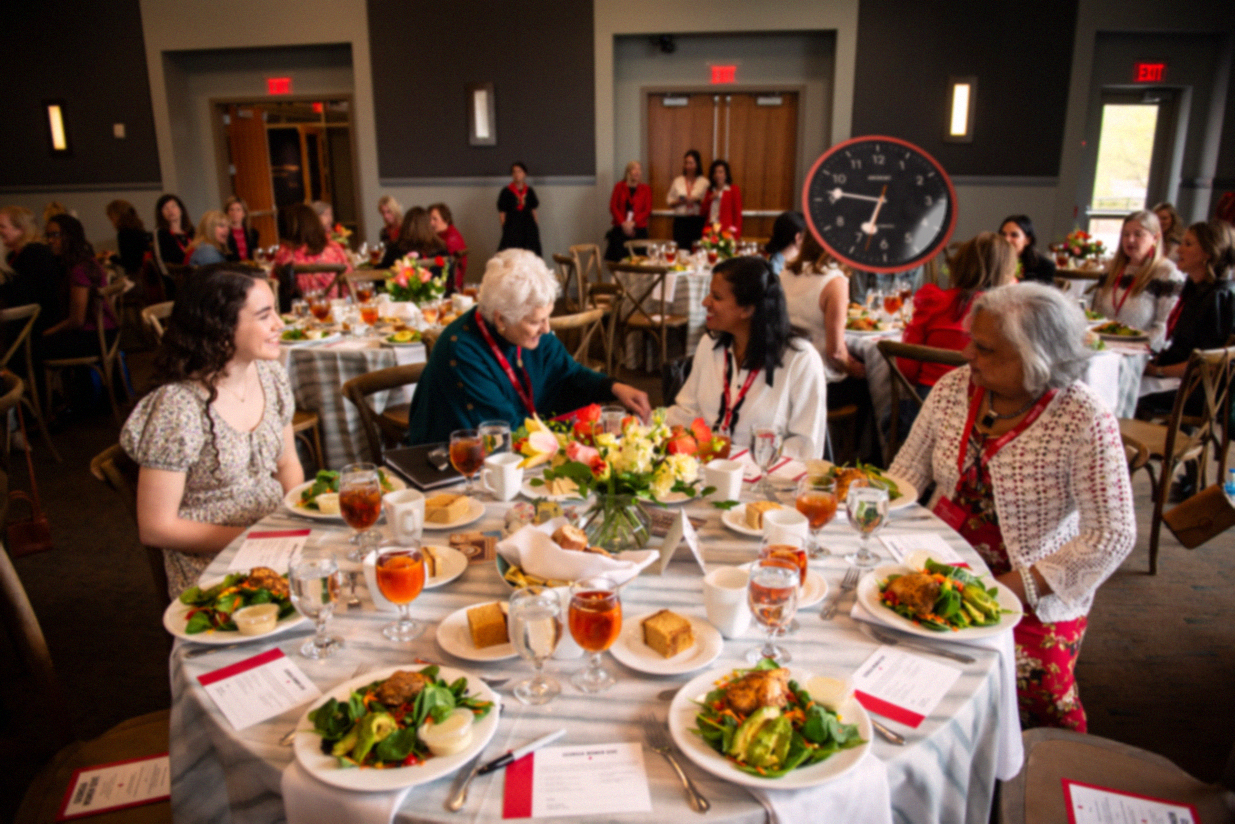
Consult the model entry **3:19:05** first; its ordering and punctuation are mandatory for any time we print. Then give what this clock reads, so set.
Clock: **6:46:33**
